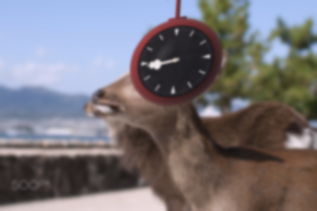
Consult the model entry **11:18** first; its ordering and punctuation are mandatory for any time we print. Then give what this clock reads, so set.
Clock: **8:44**
